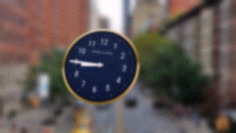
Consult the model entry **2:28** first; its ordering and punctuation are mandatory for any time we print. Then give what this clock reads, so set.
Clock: **8:45**
